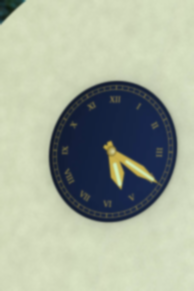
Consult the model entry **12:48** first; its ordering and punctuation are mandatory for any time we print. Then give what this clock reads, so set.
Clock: **5:20**
